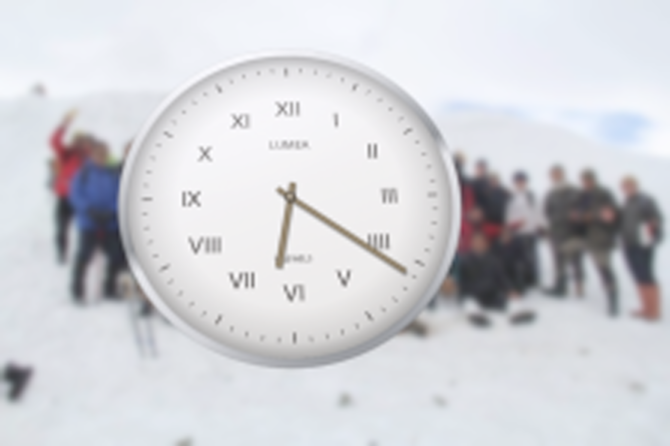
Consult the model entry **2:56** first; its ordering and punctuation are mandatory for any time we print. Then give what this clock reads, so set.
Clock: **6:21**
